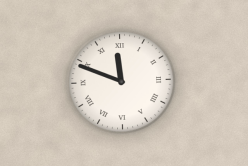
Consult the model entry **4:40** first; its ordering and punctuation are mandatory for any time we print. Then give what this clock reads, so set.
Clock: **11:49**
